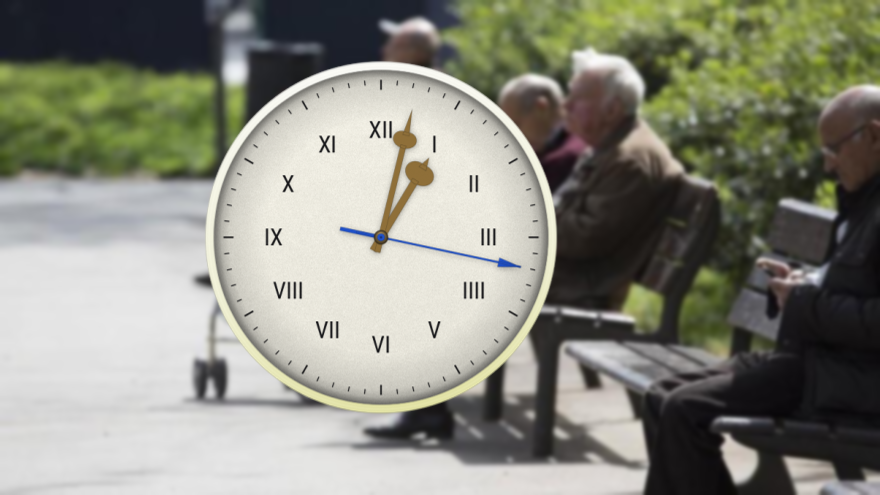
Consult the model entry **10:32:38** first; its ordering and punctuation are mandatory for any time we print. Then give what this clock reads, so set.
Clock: **1:02:17**
